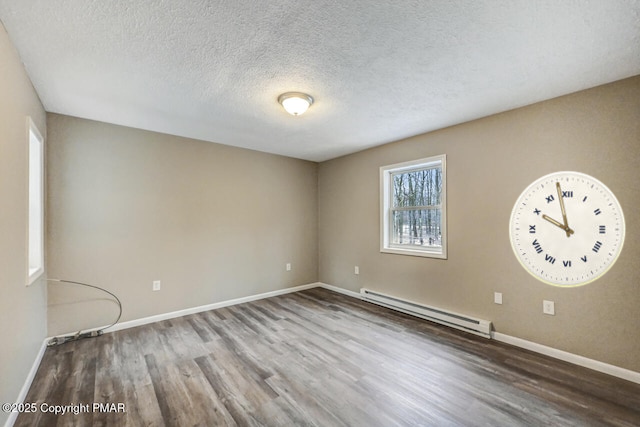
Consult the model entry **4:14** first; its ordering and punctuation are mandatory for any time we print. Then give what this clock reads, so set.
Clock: **9:58**
